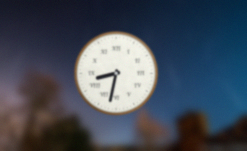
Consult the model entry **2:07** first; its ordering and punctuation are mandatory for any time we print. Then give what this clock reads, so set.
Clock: **8:32**
